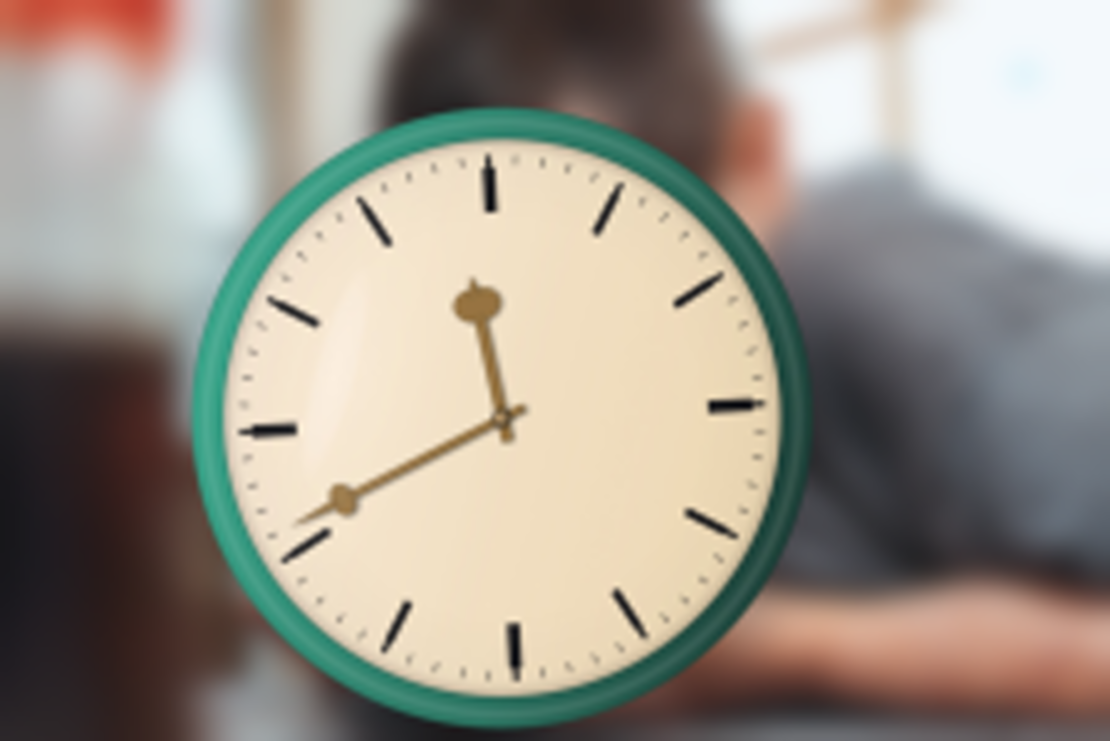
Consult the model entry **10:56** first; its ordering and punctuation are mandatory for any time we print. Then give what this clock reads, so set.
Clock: **11:41**
